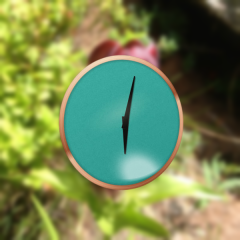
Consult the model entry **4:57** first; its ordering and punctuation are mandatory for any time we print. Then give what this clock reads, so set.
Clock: **6:02**
